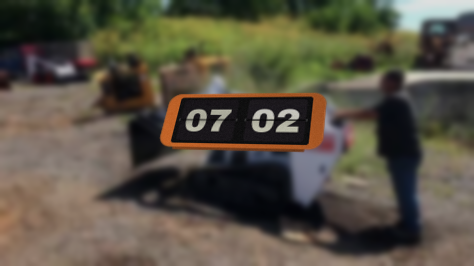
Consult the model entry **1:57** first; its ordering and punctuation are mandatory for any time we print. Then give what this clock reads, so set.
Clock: **7:02**
